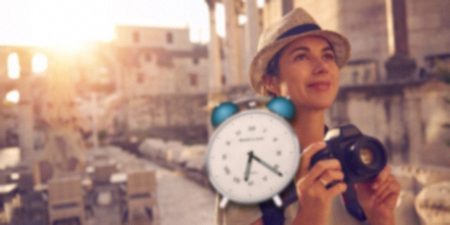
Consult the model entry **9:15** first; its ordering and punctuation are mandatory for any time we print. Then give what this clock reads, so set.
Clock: **6:21**
